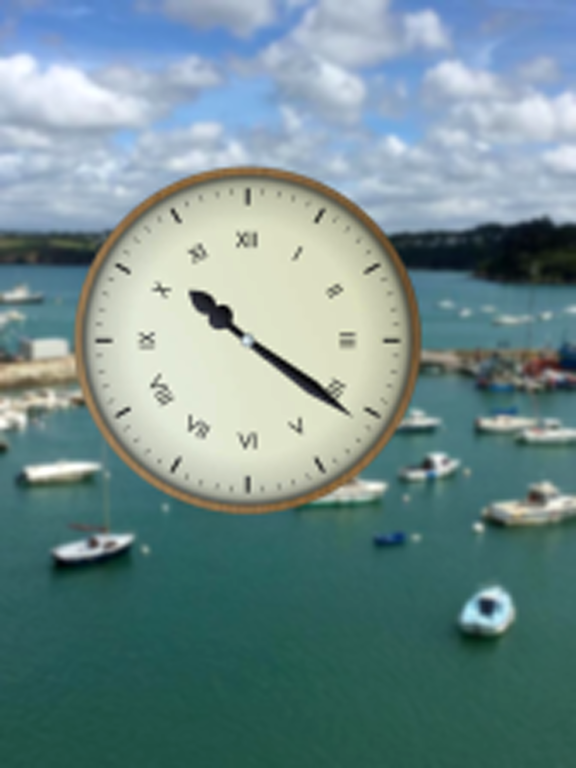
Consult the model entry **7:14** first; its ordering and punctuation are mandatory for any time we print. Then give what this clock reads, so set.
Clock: **10:21**
